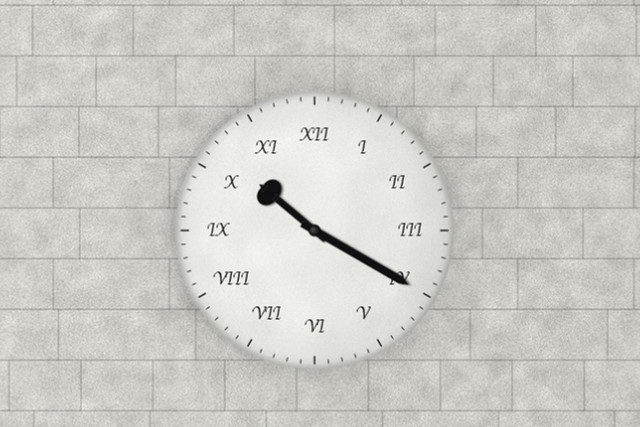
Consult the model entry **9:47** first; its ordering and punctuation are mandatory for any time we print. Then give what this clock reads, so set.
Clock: **10:20**
